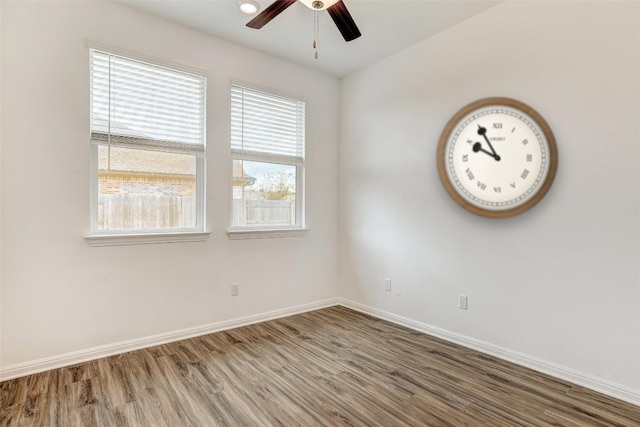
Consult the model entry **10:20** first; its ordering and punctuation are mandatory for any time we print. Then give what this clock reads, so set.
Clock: **9:55**
